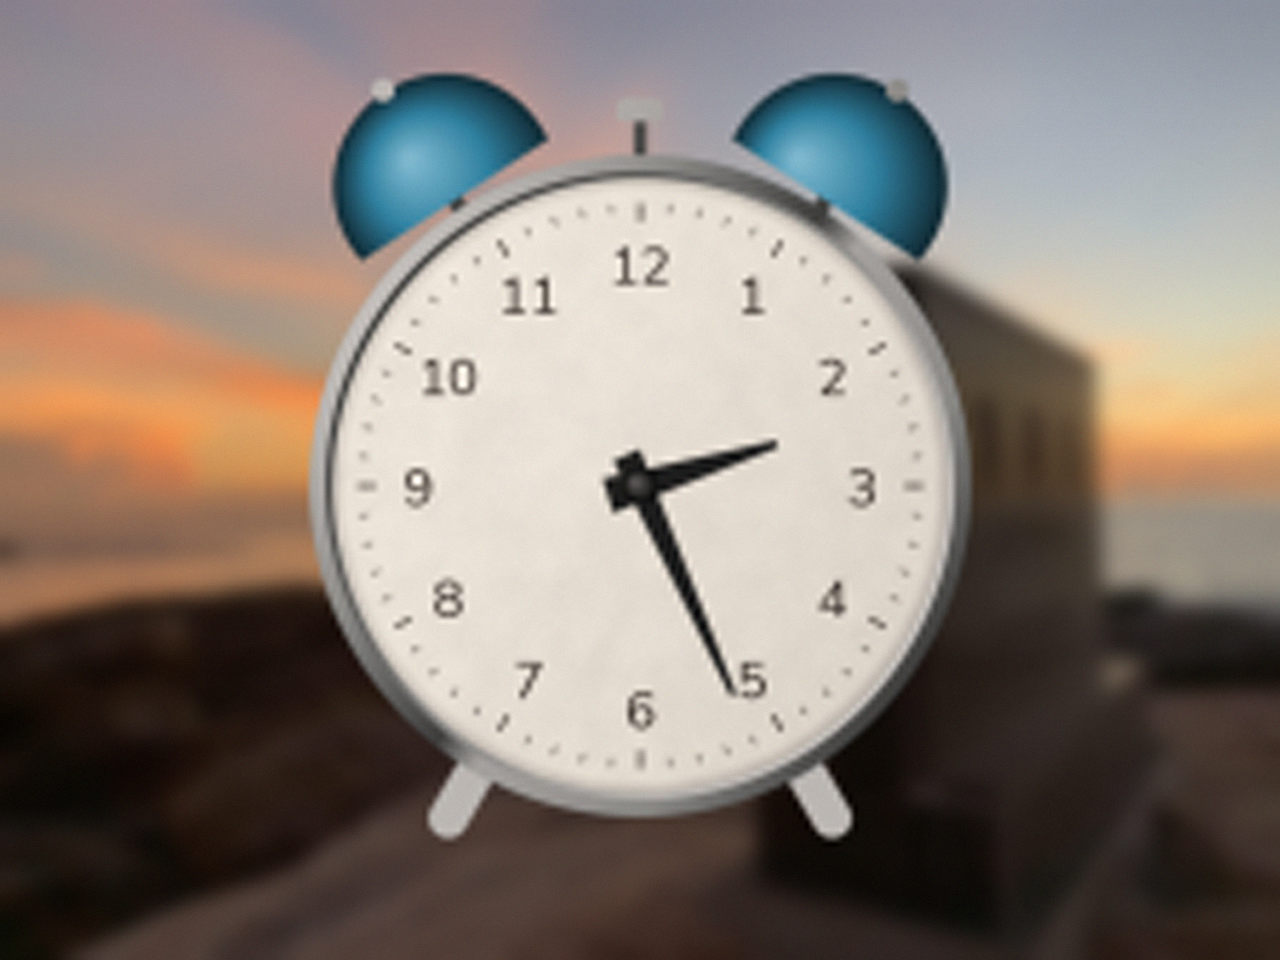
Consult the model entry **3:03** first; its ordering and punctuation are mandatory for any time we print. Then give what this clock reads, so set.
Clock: **2:26**
